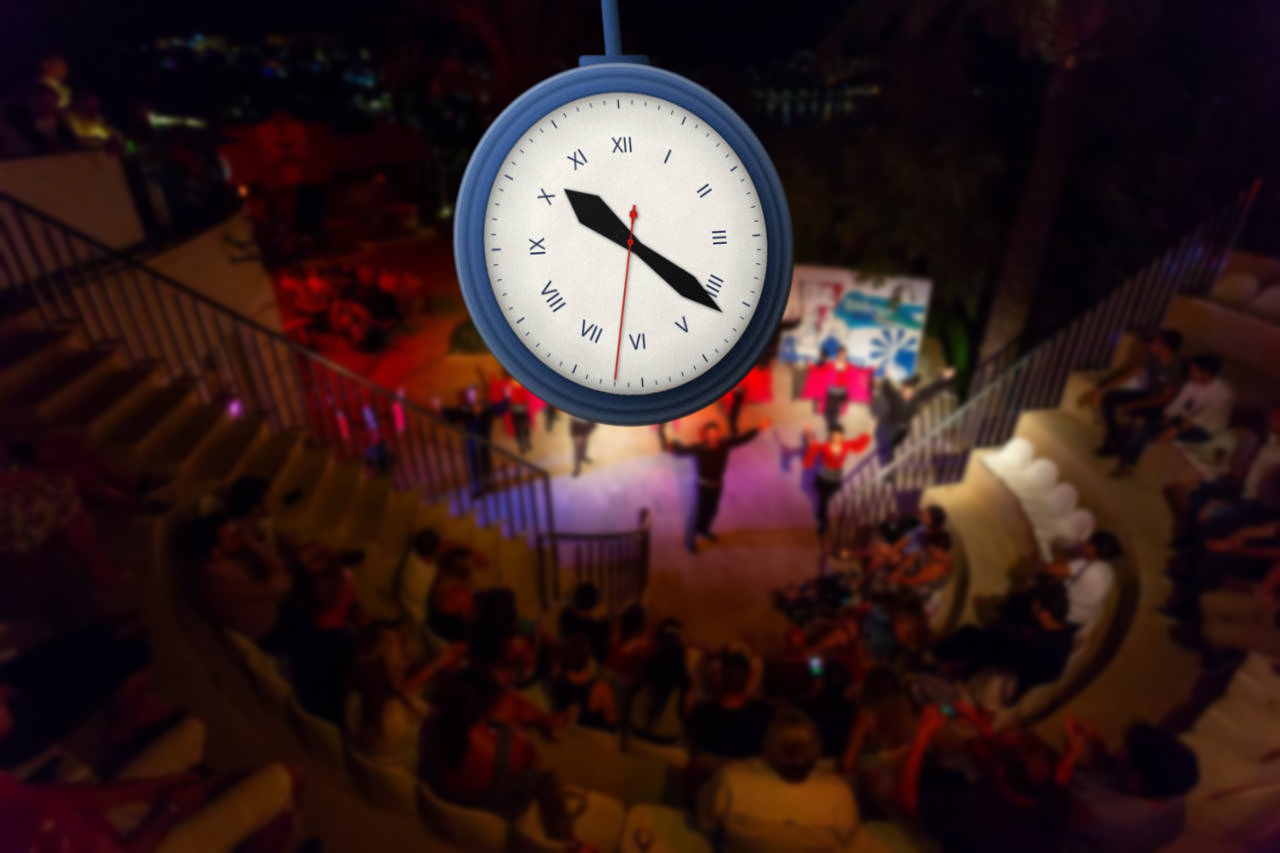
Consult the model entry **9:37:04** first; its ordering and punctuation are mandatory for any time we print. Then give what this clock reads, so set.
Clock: **10:21:32**
